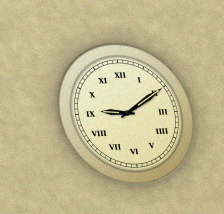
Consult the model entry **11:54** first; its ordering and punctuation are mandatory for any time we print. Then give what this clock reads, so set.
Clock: **9:10**
